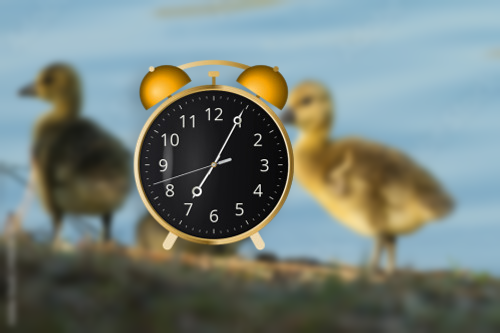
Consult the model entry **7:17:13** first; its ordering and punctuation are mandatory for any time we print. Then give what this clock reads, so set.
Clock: **7:04:42**
